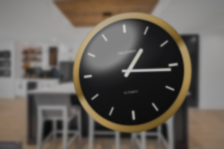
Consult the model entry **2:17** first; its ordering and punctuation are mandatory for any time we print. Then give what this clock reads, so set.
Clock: **1:16**
